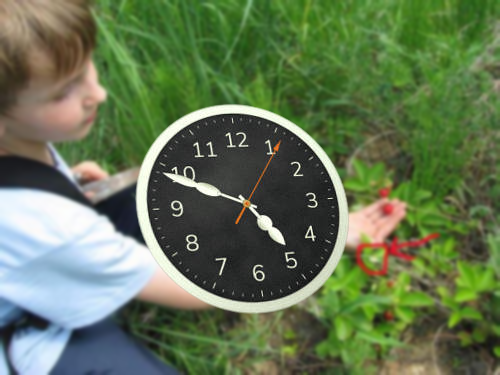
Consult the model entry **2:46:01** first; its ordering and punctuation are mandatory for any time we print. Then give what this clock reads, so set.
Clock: **4:49:06**
